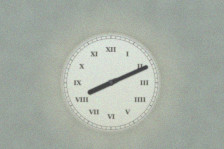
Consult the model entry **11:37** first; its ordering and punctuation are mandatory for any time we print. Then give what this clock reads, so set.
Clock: **8:11**
